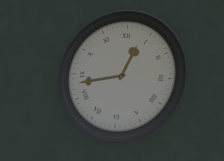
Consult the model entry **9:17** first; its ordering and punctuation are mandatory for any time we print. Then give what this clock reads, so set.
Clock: **12:43**
